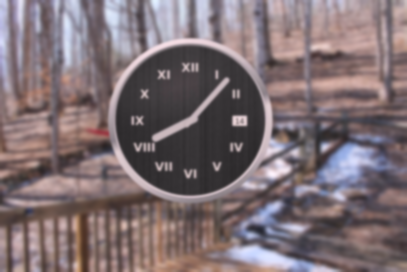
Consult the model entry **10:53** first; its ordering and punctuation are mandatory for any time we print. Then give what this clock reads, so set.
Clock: **8:07**
